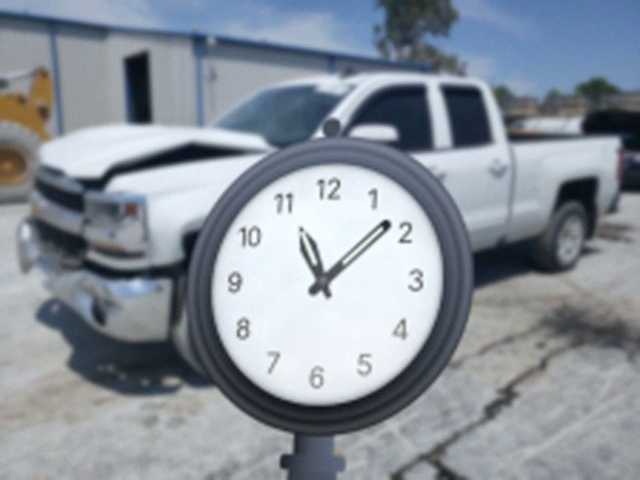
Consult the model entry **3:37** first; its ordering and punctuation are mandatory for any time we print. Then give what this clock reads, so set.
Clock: **11:08**
